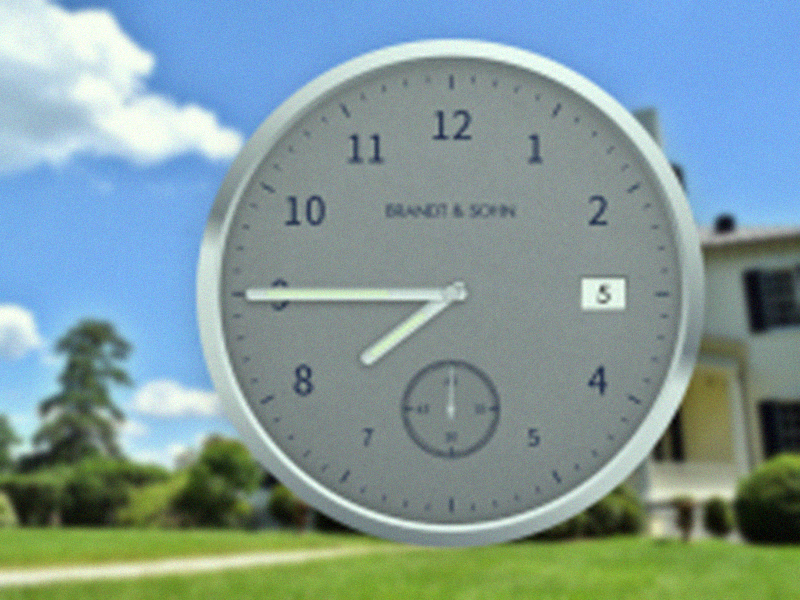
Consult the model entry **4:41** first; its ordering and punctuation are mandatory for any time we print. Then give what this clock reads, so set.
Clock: **7:45**
